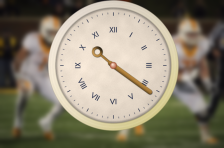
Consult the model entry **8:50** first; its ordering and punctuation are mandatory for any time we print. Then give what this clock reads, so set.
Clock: **10:21**
